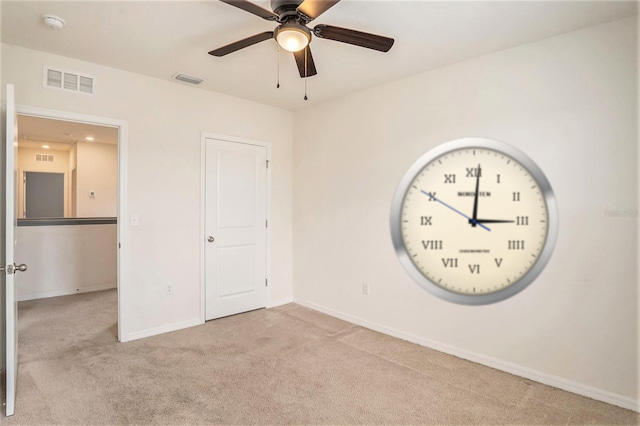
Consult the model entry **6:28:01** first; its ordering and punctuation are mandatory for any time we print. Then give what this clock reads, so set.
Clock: **3:00:50**
